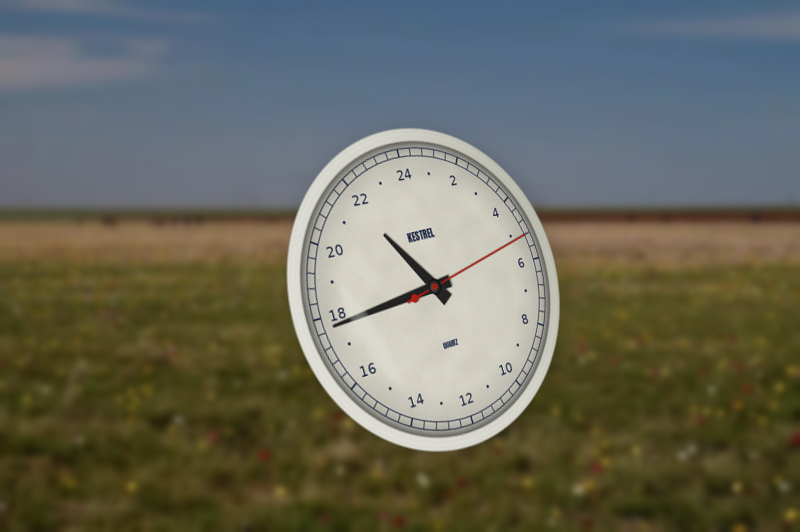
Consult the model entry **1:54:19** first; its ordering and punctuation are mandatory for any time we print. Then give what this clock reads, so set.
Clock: **21:44:13**
